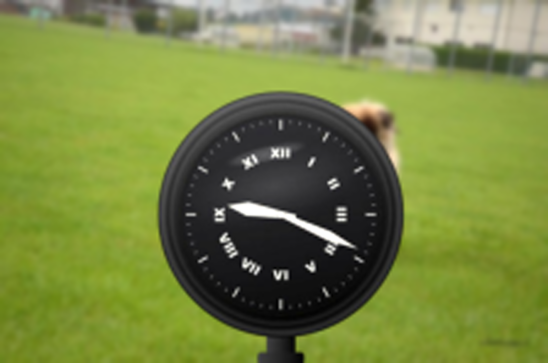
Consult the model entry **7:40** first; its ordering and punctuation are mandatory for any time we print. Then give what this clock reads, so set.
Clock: **9:19**
